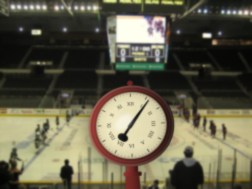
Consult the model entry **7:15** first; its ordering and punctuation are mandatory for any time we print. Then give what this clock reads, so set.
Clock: **7:06**
